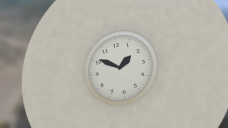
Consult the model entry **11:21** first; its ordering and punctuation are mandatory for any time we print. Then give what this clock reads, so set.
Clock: **1:51**
